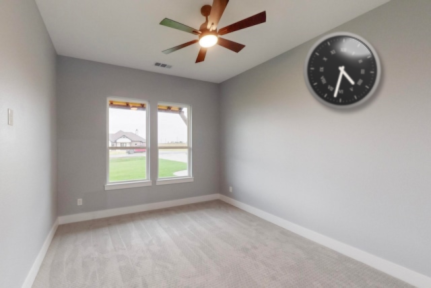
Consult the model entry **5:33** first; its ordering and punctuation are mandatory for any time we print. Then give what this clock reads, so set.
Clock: **4:32**
